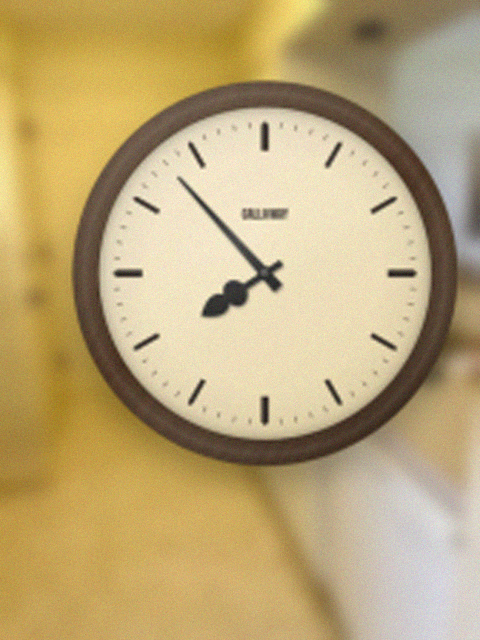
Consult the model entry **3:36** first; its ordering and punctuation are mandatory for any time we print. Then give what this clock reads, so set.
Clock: **7:53**
